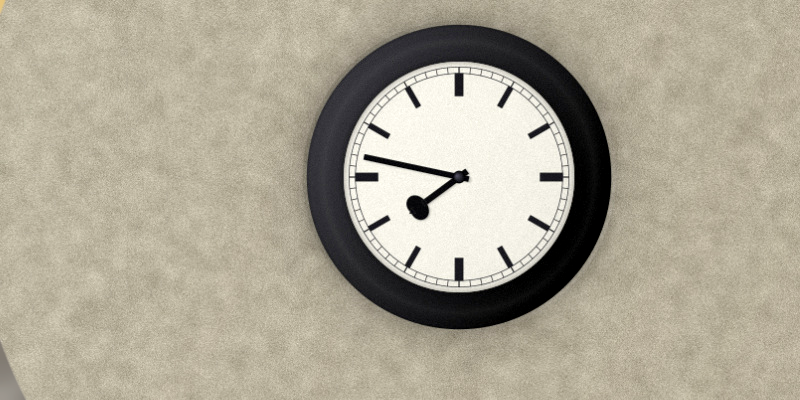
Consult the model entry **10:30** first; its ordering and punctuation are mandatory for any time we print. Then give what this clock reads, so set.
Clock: **7:47**
